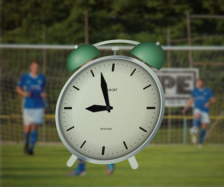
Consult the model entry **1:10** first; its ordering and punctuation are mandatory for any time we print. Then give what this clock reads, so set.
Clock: **8:57**
